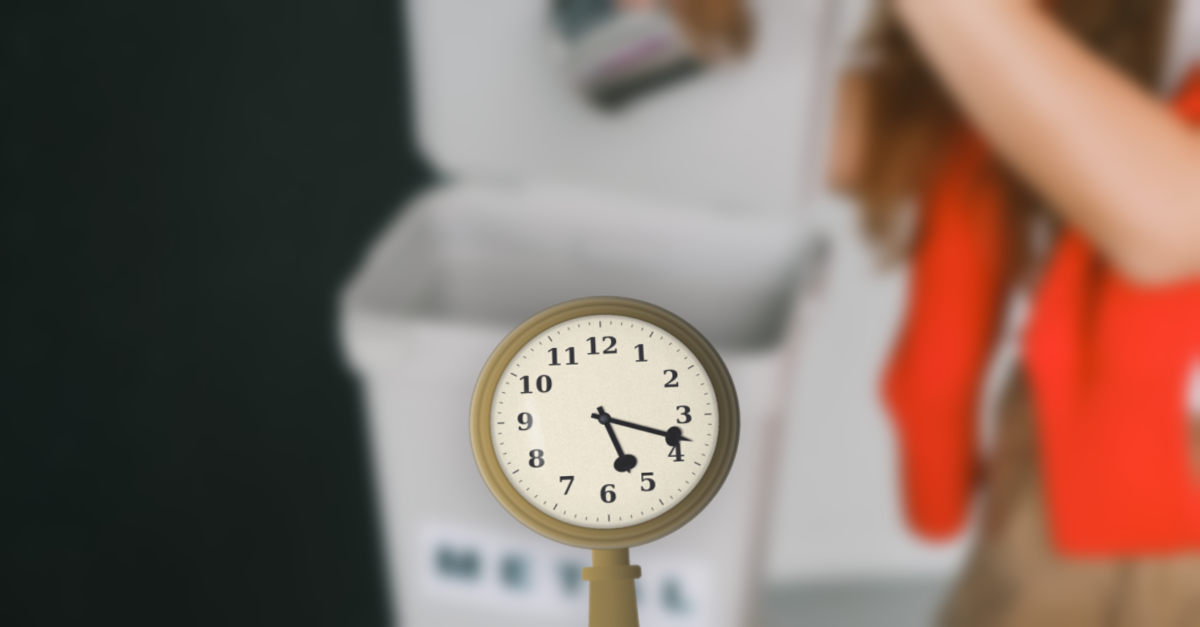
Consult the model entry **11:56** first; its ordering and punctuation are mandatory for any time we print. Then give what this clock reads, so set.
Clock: **5:18**
